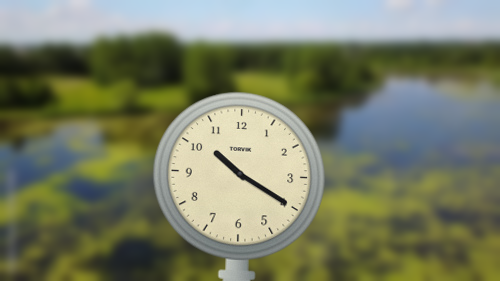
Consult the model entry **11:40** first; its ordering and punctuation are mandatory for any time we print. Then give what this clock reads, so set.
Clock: **10:20**
